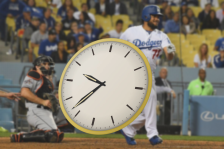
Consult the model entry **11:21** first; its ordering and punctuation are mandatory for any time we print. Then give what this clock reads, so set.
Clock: **9:37**
